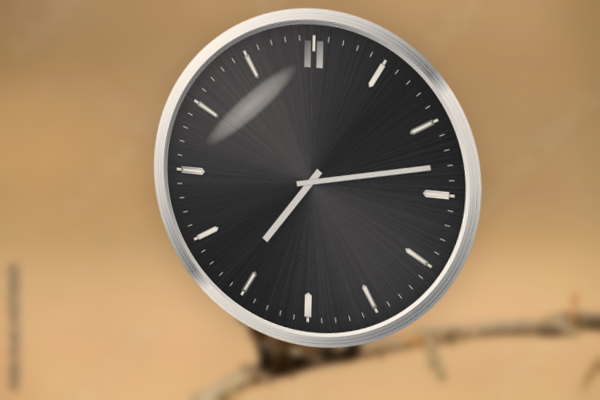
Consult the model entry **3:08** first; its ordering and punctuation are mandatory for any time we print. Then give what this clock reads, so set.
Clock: **7:13**
